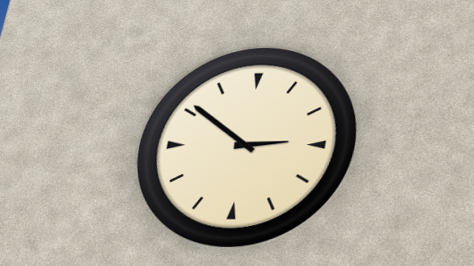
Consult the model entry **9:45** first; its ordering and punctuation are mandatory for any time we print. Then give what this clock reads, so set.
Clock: **2:51**
